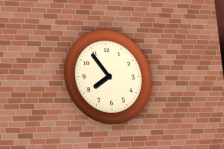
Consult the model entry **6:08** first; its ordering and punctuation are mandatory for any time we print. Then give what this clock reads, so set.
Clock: **7:54**
